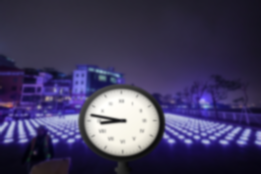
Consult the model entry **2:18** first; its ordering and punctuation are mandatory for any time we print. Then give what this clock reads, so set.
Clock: **8:47**
